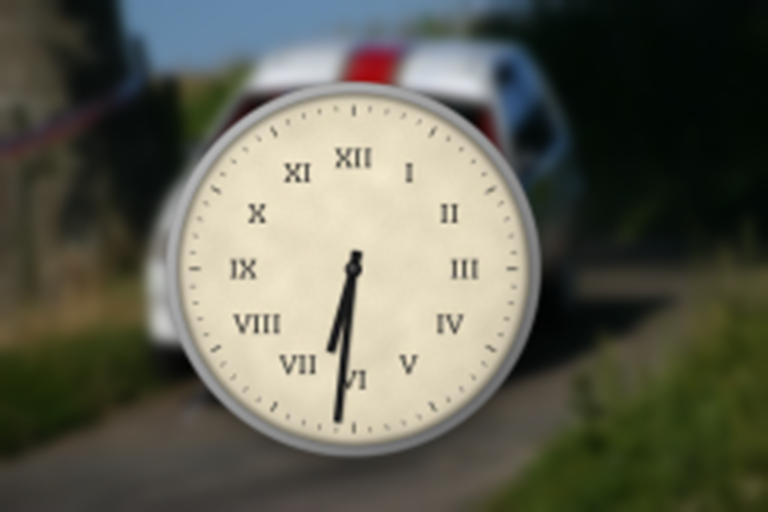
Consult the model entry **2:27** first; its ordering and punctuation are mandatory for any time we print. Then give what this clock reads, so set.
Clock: **6:31**
